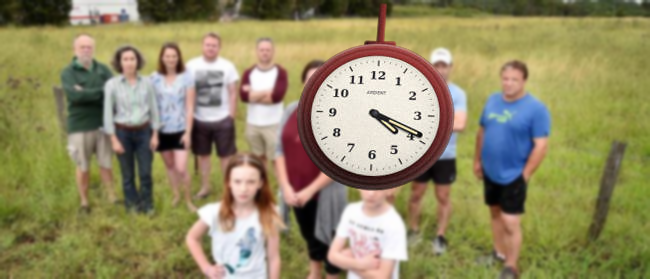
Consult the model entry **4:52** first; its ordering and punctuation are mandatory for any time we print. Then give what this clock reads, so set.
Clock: **4:19**
